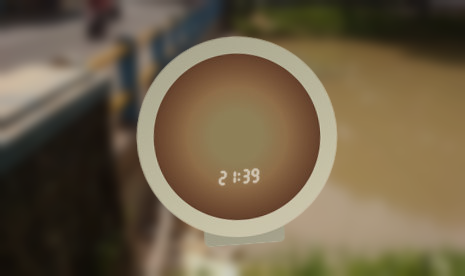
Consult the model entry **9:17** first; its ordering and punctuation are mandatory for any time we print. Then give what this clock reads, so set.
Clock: **21:39**
